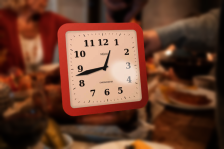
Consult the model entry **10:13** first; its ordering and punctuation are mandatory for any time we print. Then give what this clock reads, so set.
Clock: **12:43**
